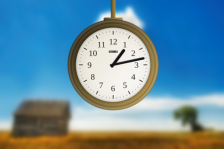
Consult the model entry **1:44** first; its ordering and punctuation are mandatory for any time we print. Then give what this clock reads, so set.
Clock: **1:13**
